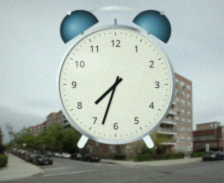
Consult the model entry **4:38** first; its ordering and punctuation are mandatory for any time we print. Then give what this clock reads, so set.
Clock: **7:33**
